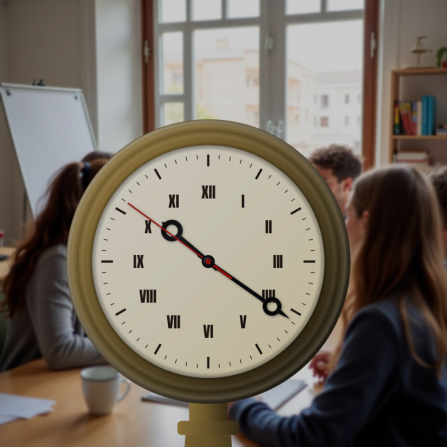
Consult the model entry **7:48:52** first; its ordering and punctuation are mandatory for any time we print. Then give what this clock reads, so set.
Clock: **10:20:51**
